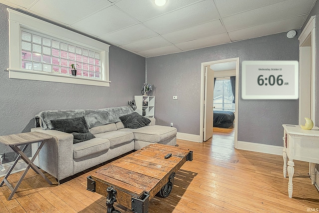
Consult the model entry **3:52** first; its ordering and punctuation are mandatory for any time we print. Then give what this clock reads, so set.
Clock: **6:06**
